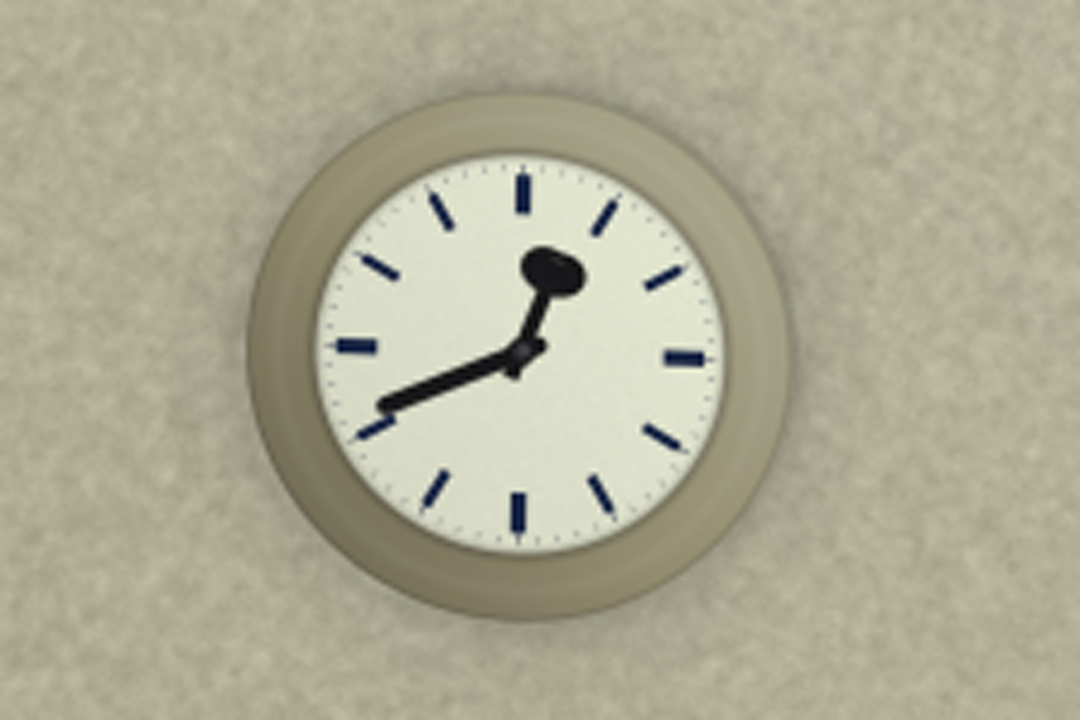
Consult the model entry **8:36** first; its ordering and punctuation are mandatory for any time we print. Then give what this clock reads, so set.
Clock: **12:41**
